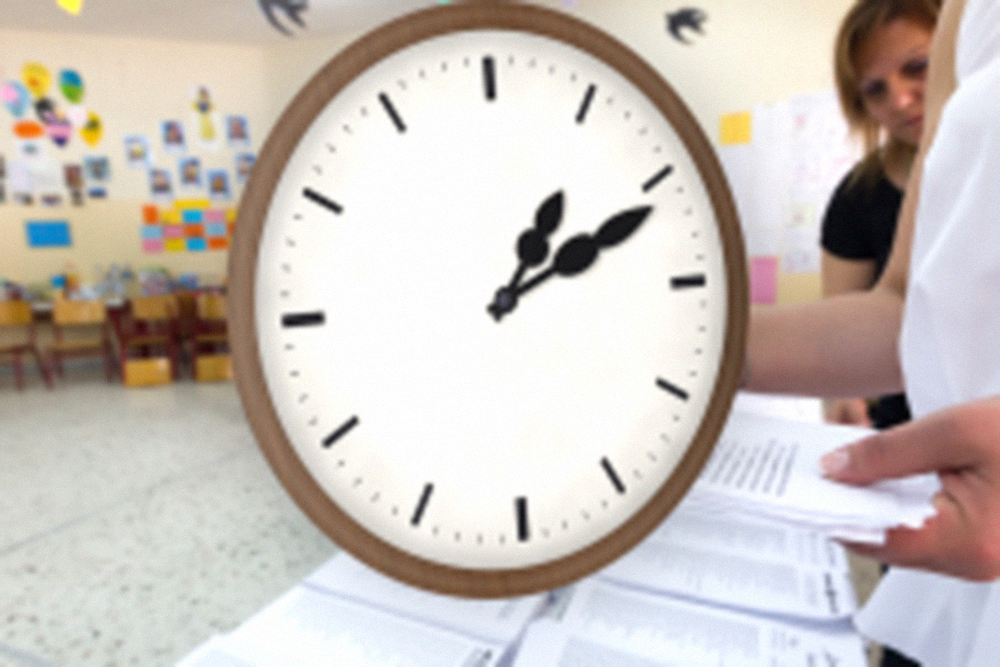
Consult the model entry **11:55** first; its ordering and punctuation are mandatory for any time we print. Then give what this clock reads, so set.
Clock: **1:11**
